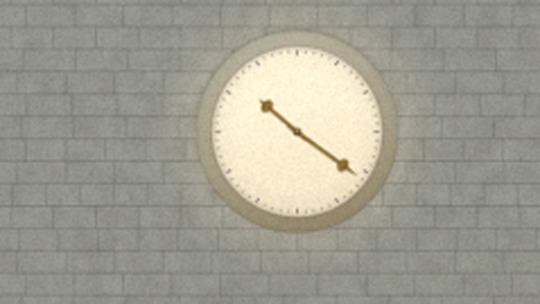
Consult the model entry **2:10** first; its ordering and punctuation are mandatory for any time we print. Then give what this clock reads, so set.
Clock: **10:21**
